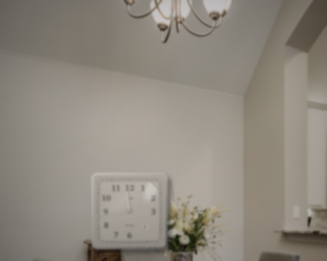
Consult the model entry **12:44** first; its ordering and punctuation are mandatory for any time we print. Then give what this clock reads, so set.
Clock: **11:43**
